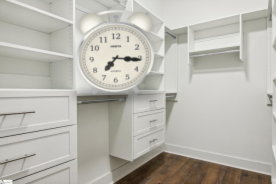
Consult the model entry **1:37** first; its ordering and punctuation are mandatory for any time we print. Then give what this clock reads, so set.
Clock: **7:16**
